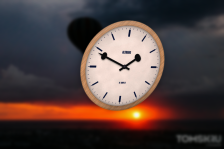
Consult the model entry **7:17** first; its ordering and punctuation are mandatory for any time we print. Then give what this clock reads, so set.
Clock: **1:49**
